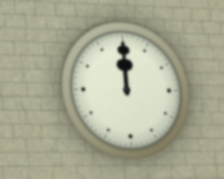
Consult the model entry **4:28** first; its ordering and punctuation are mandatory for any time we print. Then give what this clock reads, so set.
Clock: **12:00**
